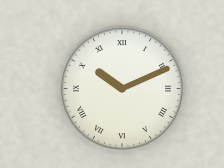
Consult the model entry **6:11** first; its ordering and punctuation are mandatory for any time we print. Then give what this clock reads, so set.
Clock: **10:11**
